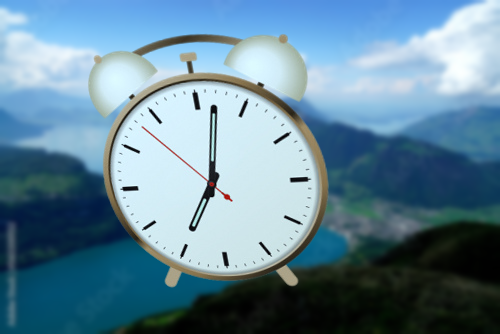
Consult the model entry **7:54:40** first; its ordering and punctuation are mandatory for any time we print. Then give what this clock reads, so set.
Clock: **7:01:53**
